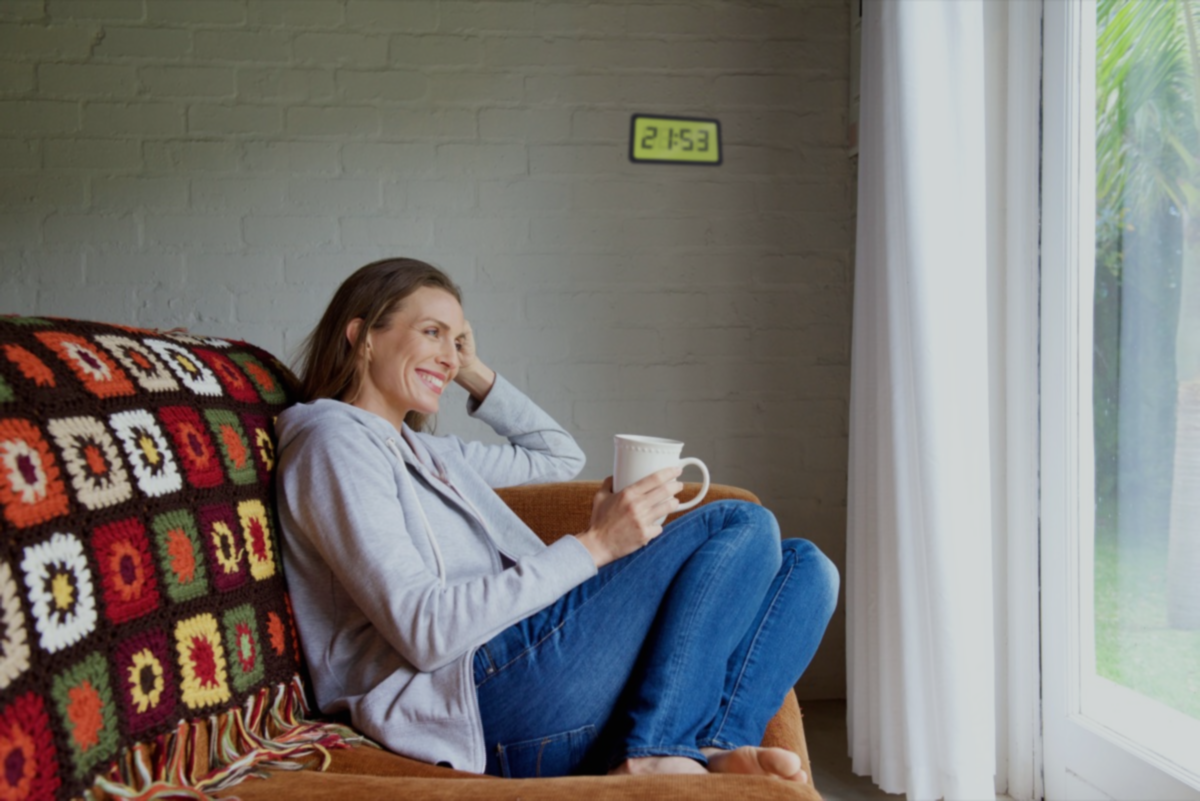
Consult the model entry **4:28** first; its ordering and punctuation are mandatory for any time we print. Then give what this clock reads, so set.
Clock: **21:53**
